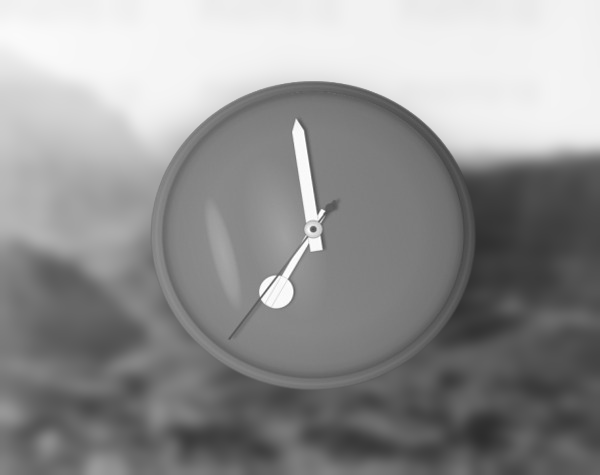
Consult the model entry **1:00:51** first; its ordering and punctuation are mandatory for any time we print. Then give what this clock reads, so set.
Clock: **6:58:36**
